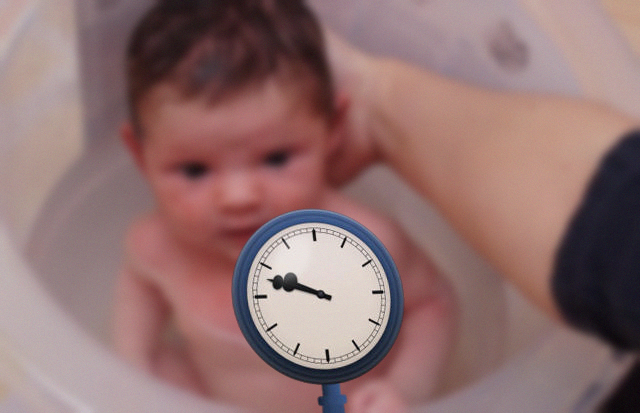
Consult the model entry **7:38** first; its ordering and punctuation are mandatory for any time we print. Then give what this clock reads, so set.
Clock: **9:48**
